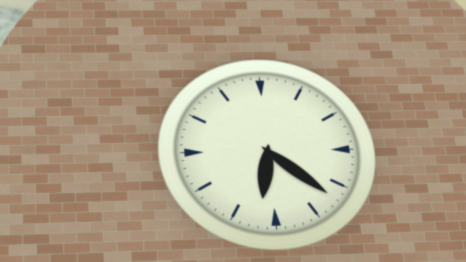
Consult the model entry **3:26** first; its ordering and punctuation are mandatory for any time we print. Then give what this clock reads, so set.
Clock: **6:22**
